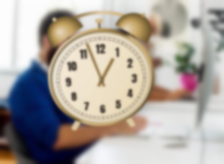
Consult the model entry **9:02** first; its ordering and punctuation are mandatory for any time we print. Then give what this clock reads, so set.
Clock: **12:57**
